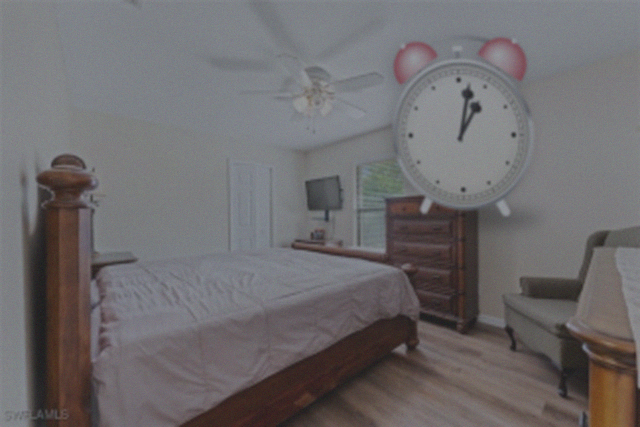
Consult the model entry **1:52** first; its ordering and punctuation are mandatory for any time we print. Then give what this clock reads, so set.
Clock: **1:02**
